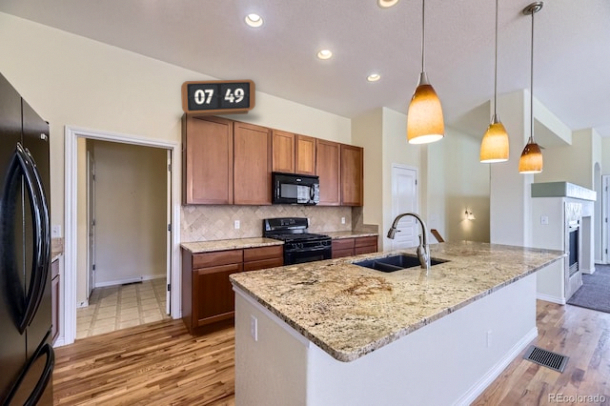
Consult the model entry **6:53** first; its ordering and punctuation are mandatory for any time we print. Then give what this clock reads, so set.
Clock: **7:49**
